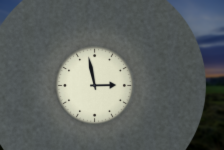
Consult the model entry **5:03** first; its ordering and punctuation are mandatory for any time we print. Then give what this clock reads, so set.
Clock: **2:58**
